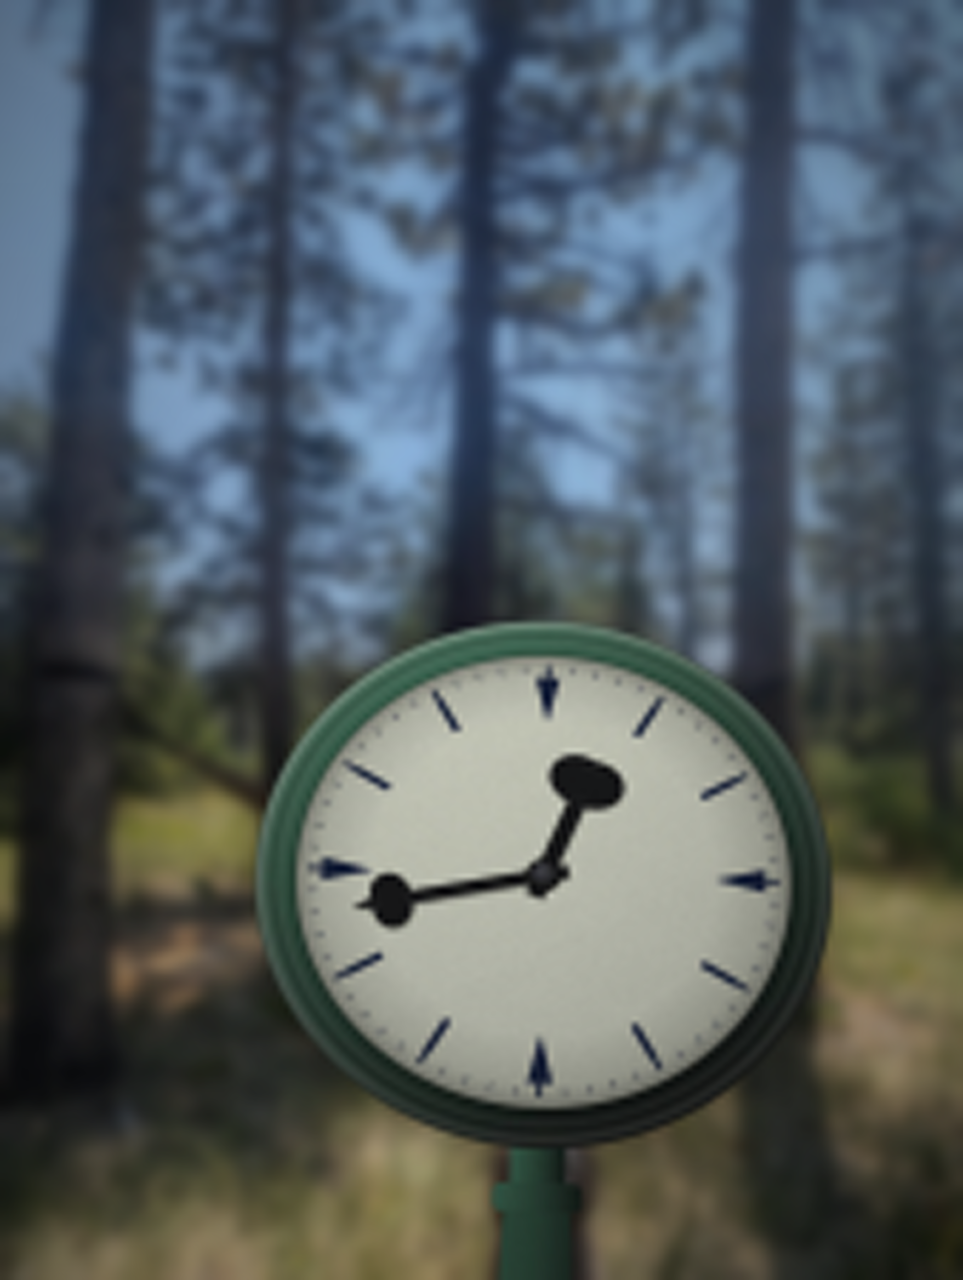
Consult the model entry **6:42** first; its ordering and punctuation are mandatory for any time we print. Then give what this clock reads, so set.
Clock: **12:43**
